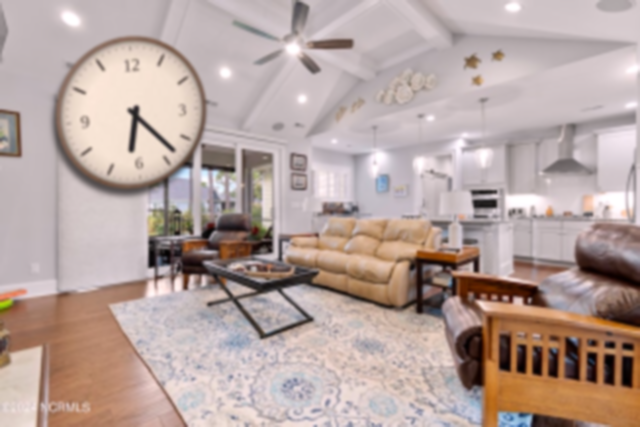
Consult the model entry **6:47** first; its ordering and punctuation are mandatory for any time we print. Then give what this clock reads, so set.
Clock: **6:23**
